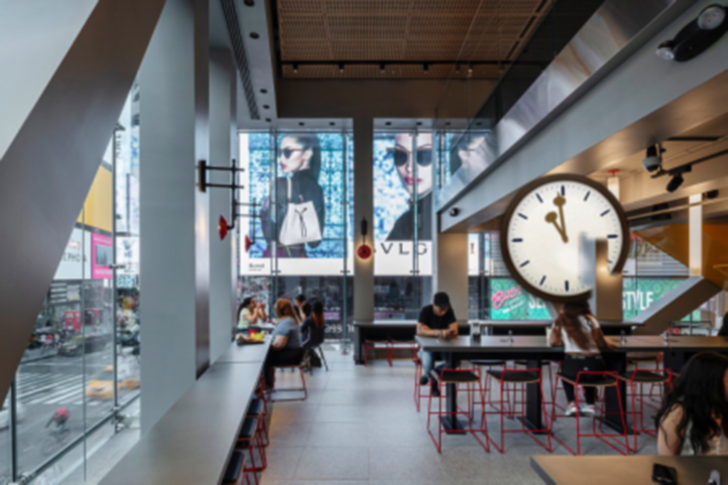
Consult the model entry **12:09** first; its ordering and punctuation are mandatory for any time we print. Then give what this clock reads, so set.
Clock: **10:59**
